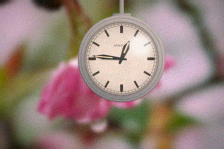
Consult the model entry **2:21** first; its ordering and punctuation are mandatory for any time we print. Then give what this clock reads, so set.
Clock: **12:46**
